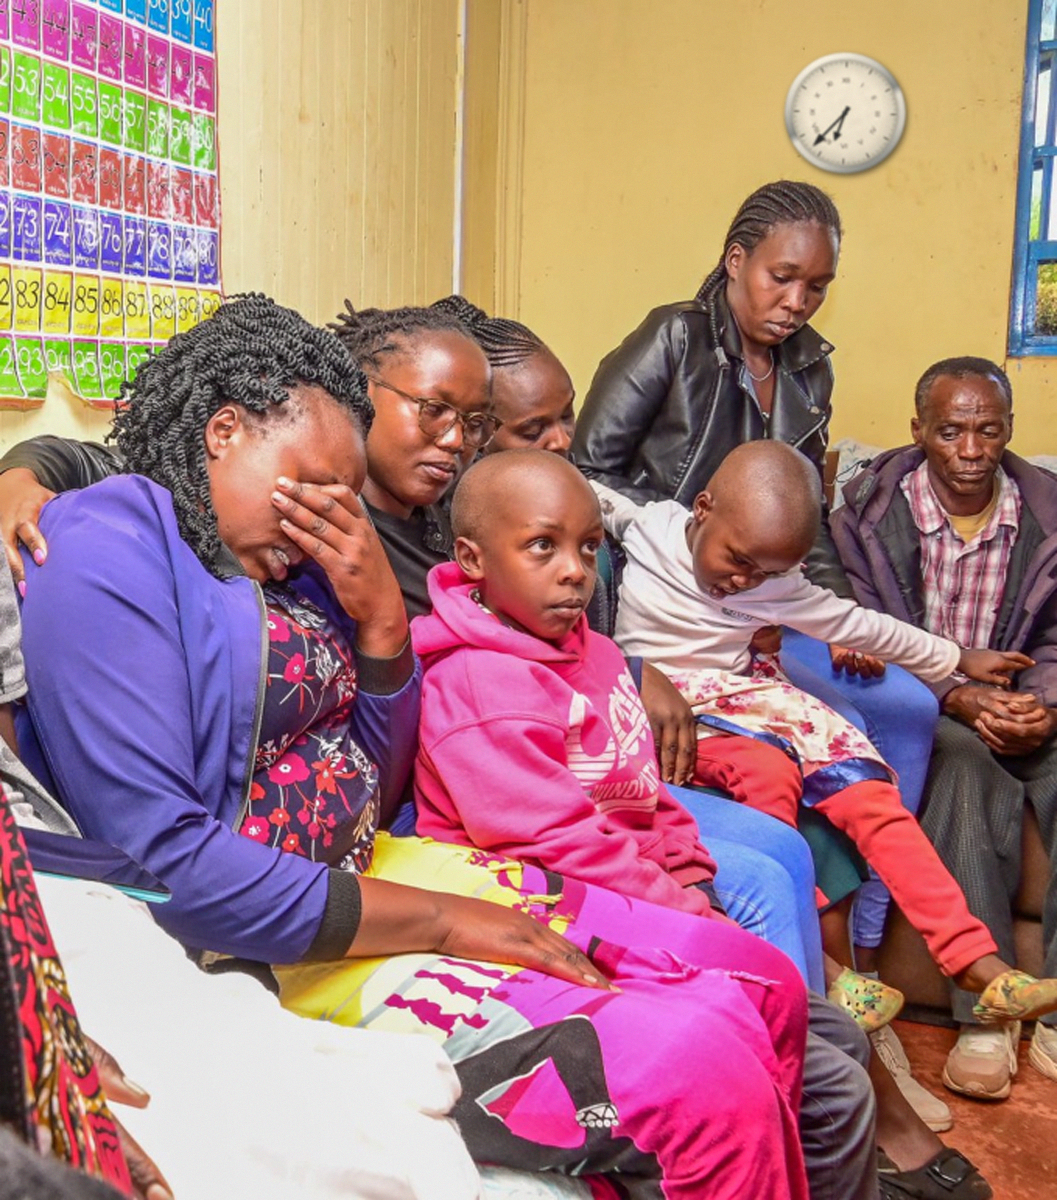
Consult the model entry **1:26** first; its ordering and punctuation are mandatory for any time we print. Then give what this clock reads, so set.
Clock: **6:37**
